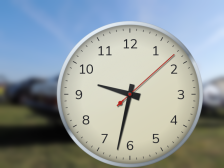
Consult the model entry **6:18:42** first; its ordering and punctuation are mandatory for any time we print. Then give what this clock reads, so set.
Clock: **9:32:08**
